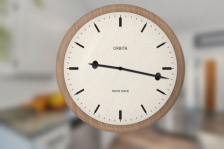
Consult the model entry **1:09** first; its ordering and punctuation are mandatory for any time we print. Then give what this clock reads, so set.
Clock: **9:17**
